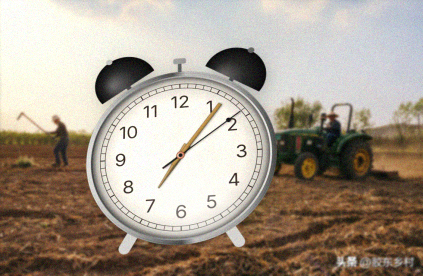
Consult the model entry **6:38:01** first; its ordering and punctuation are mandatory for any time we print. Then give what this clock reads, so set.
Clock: **7:06:09**
